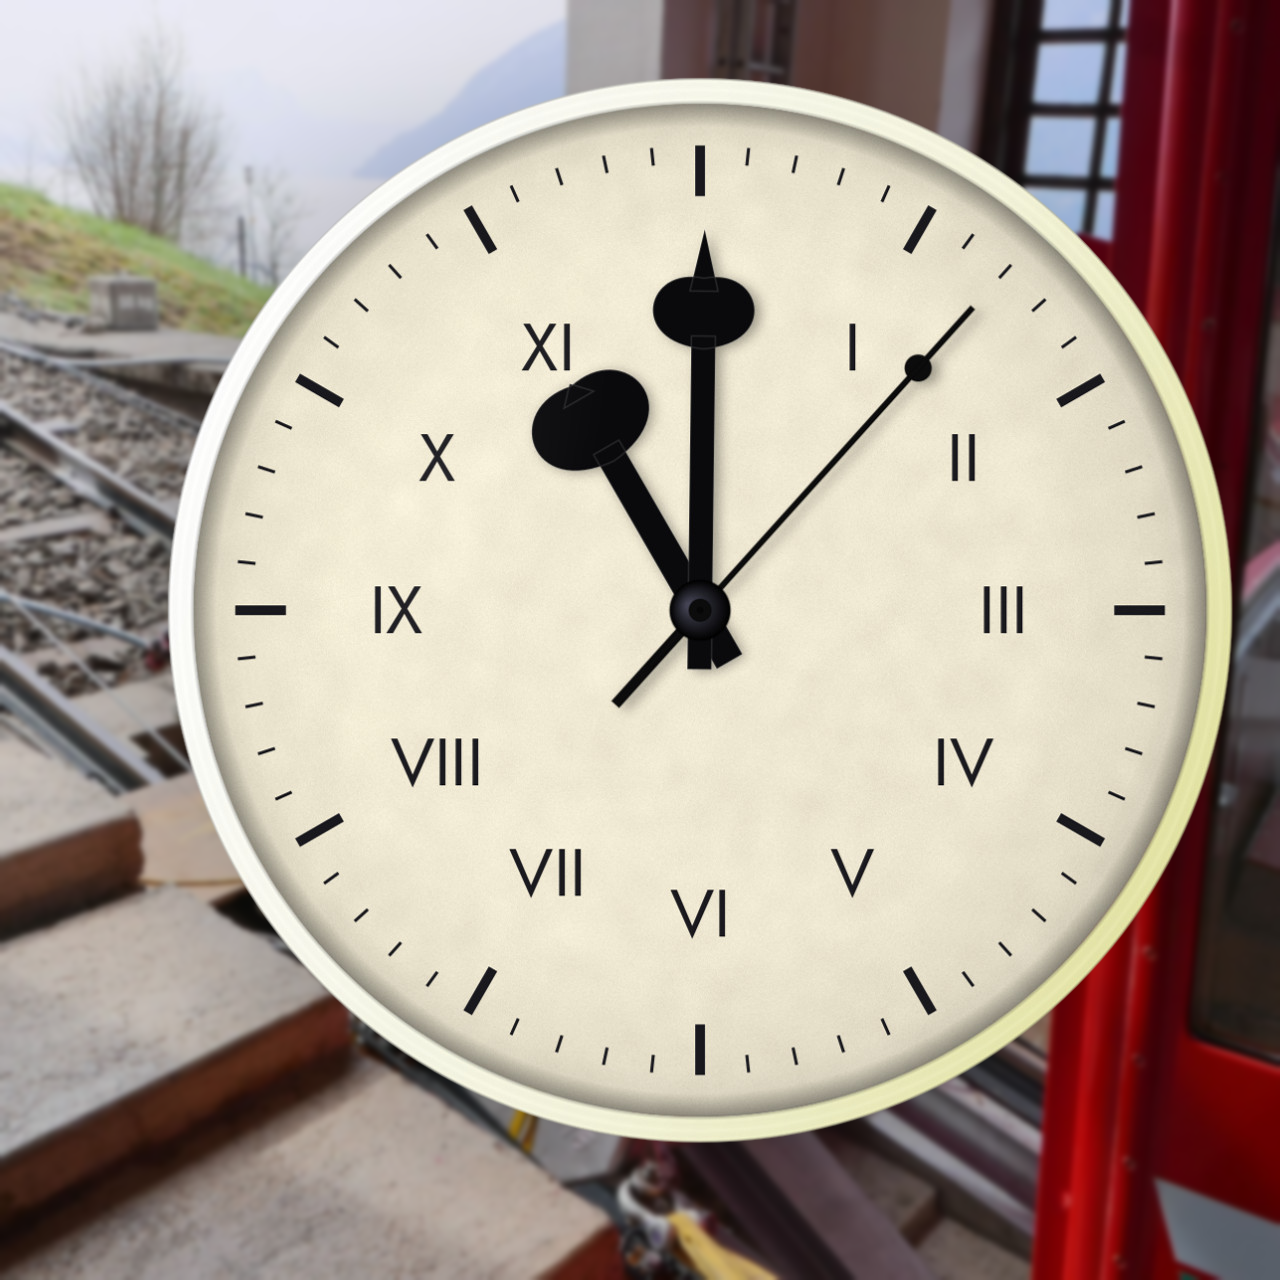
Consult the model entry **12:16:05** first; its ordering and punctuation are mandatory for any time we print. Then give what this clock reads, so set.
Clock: **11:00:07**
